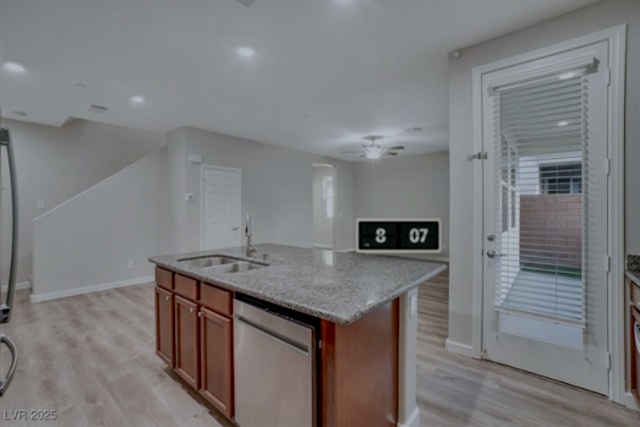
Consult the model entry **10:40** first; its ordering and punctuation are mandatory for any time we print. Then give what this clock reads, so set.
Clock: **8:07**
